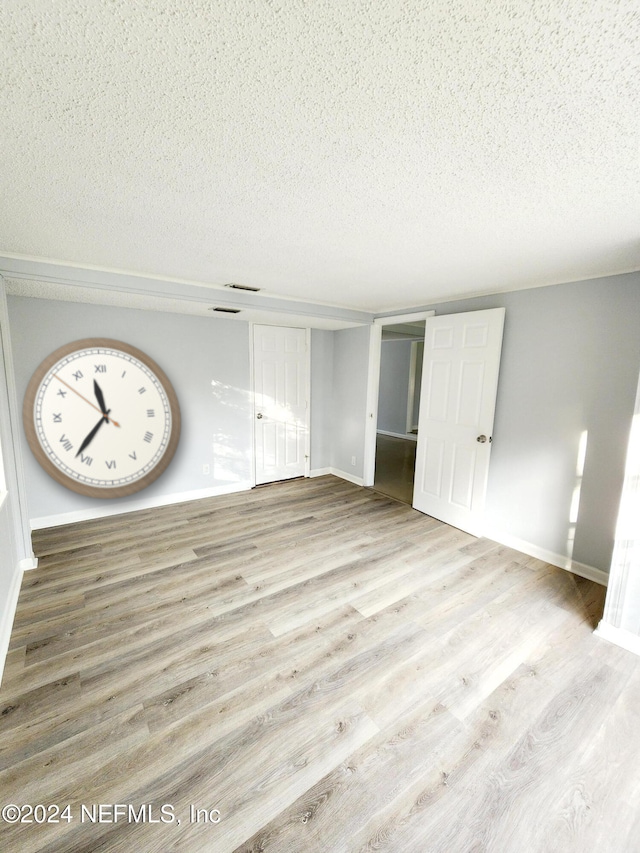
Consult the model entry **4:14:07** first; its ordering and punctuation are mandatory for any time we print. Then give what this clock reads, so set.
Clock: **11:36:52**
